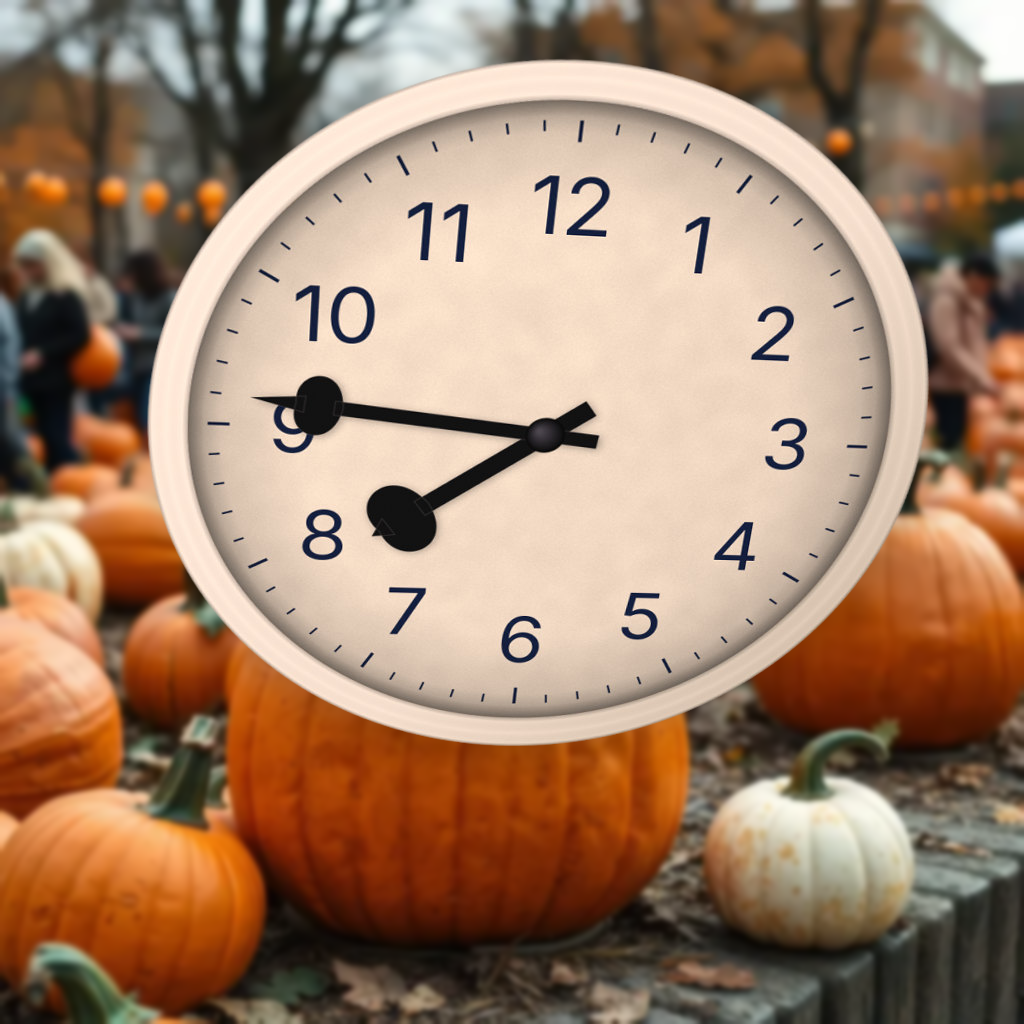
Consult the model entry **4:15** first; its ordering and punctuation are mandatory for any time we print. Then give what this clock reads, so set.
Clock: **7:46**
